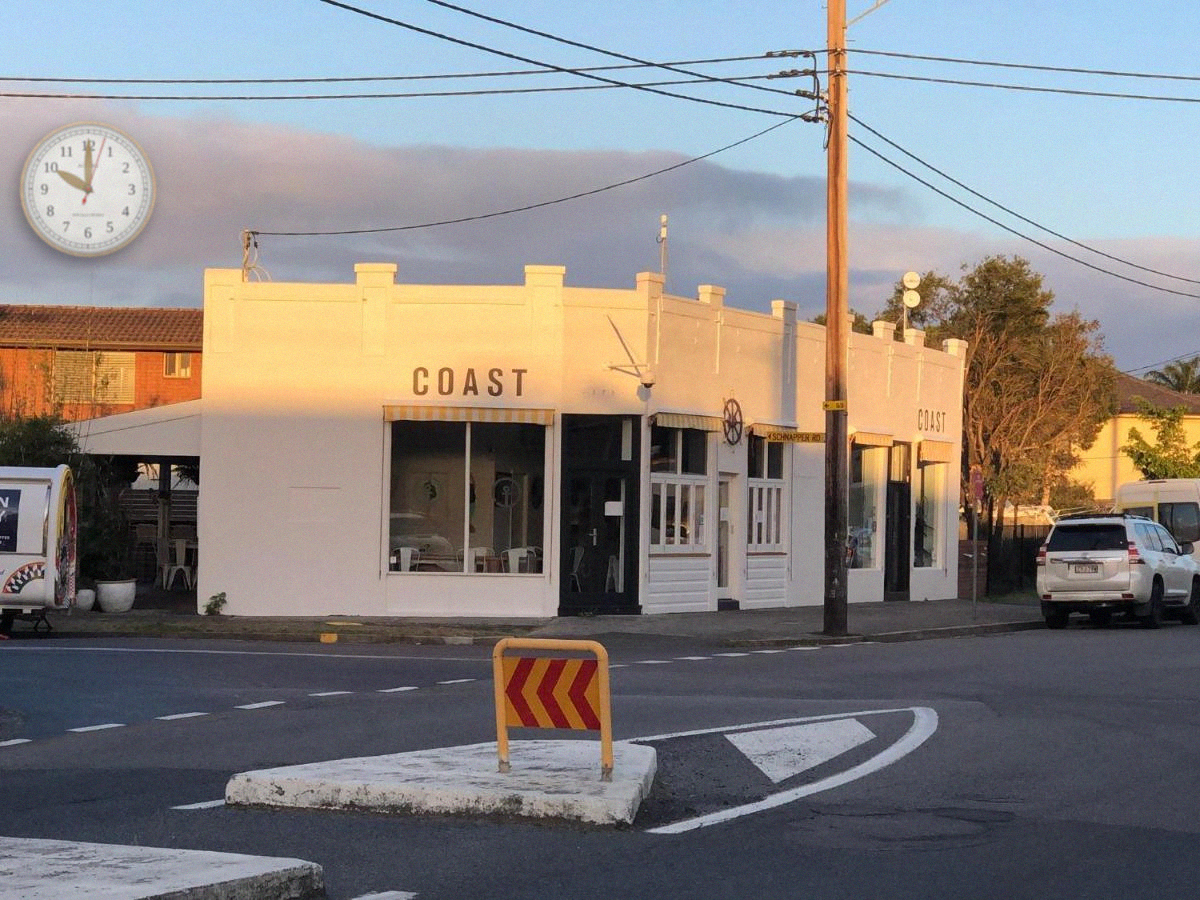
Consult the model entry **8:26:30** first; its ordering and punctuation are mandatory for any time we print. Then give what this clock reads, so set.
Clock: **10:00:03**
